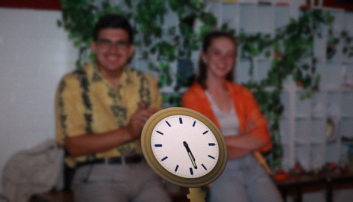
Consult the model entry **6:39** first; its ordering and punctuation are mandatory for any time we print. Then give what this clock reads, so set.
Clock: **5:28**
